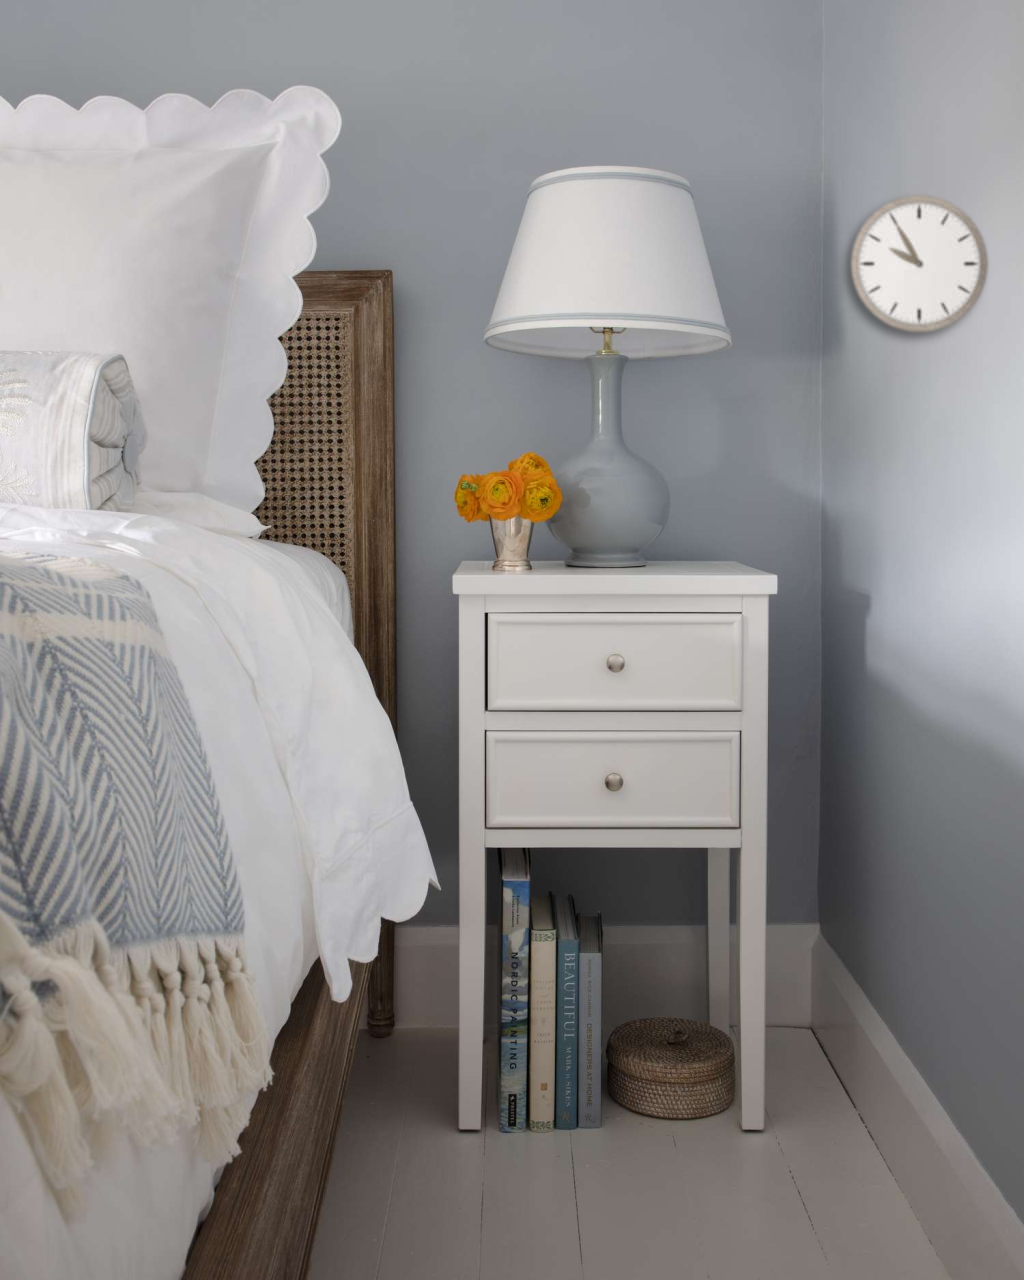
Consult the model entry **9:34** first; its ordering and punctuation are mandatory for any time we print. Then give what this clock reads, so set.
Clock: **9:55**
